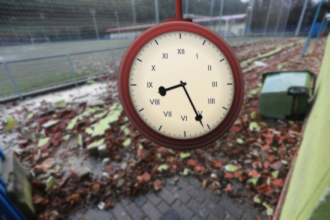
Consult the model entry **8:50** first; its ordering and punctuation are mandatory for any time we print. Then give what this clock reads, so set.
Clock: **8:26**
